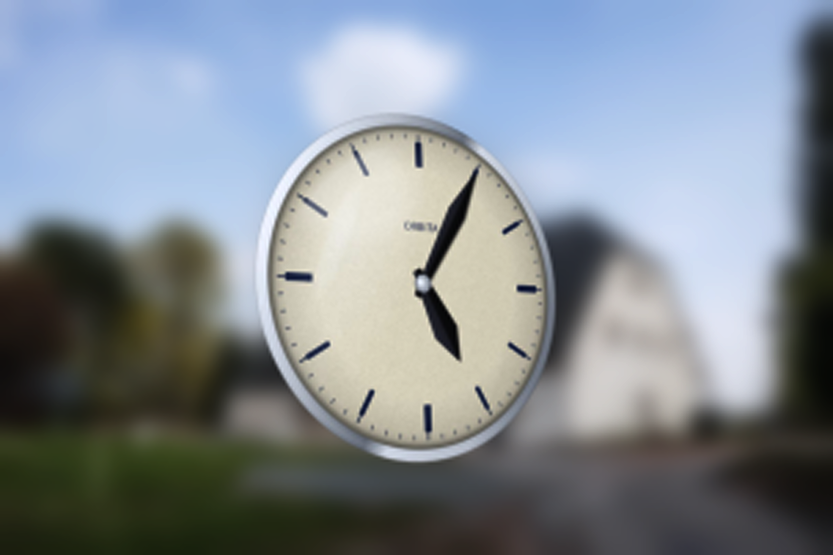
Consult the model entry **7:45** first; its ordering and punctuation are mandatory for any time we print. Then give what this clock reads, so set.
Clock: **5:05**
